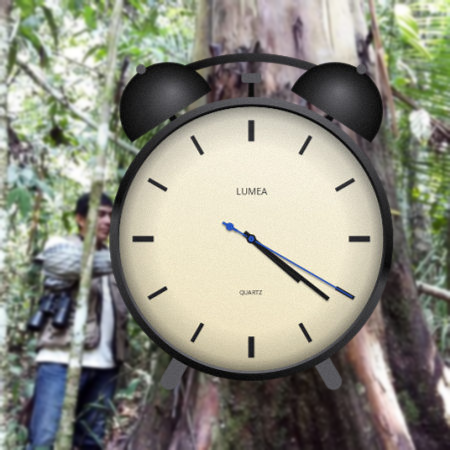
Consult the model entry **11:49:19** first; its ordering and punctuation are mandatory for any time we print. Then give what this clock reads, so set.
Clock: **4:21:20**
